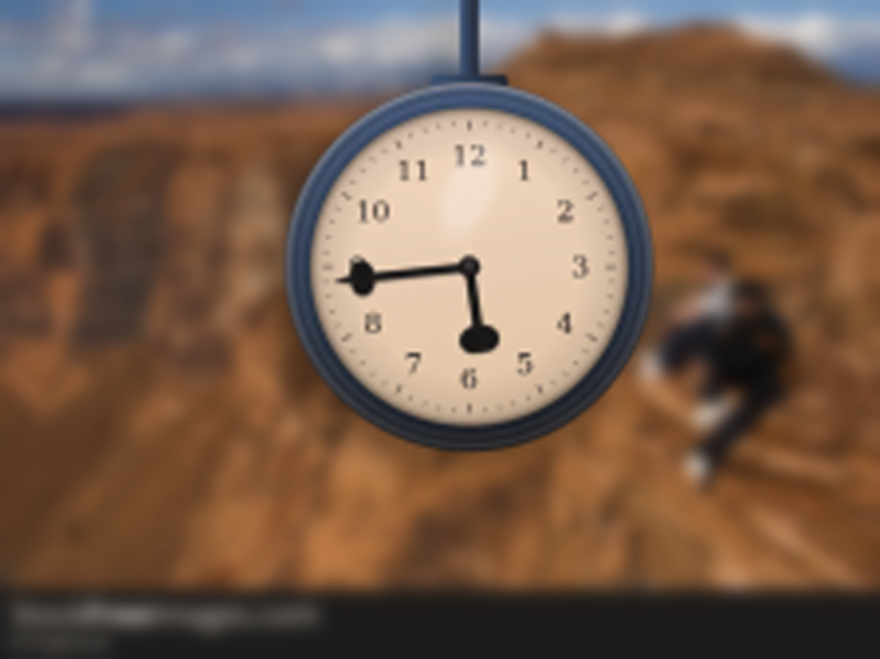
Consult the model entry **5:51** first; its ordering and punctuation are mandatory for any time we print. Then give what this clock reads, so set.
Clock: **5:44**
